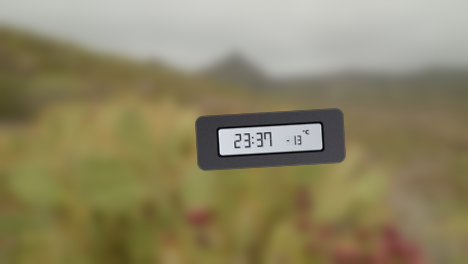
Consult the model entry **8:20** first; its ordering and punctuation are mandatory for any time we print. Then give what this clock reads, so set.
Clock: **23:37**
